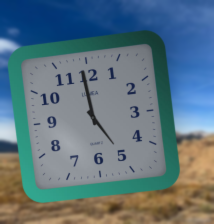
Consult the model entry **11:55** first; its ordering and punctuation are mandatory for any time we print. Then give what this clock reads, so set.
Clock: **4:59**
